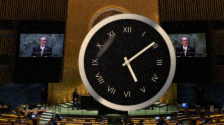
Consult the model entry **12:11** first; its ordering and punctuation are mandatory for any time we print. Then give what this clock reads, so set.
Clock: **5:09**
